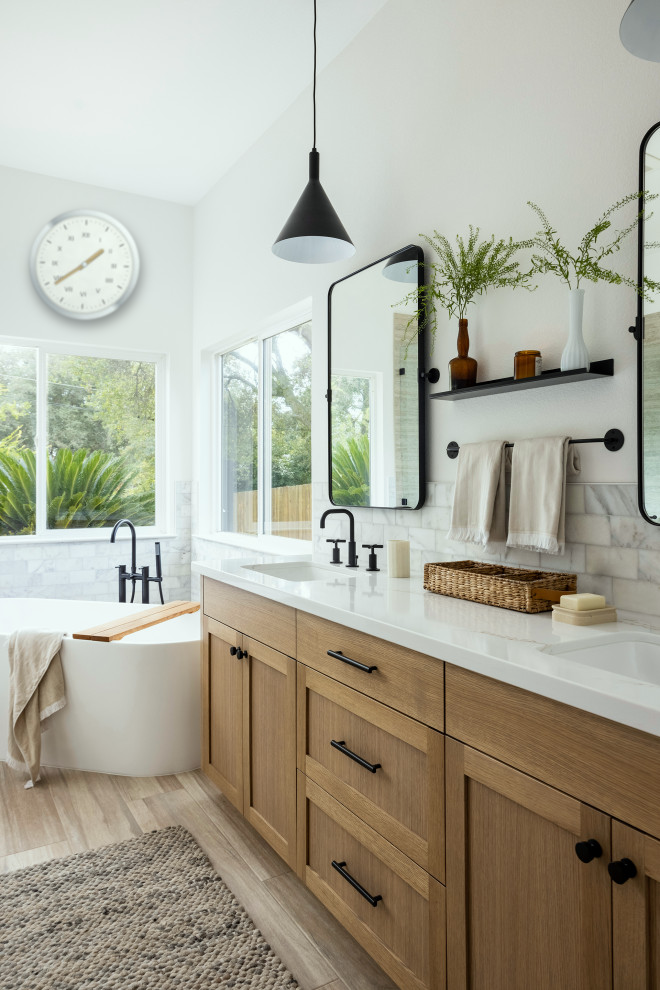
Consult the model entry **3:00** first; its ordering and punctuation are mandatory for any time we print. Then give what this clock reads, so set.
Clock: **1:39**
